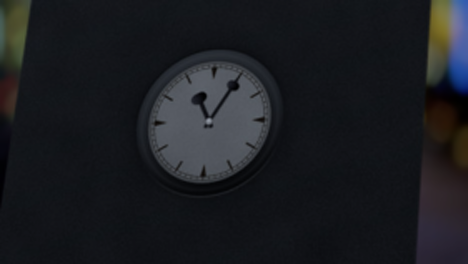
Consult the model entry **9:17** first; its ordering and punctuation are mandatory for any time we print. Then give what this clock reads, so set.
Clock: **11:05**
